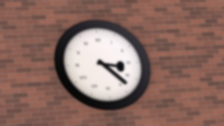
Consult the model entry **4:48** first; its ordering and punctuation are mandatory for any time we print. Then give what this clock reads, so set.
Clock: **3:23**
